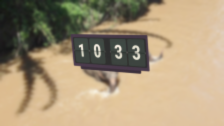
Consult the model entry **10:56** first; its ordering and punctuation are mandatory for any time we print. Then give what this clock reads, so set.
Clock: **10:33**
